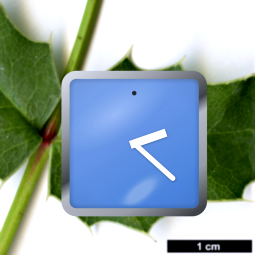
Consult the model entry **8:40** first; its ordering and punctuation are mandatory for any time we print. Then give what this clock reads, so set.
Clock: **2:22**
